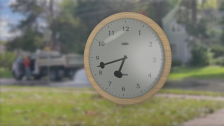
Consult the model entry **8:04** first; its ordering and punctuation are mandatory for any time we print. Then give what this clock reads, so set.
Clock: **6:42**
